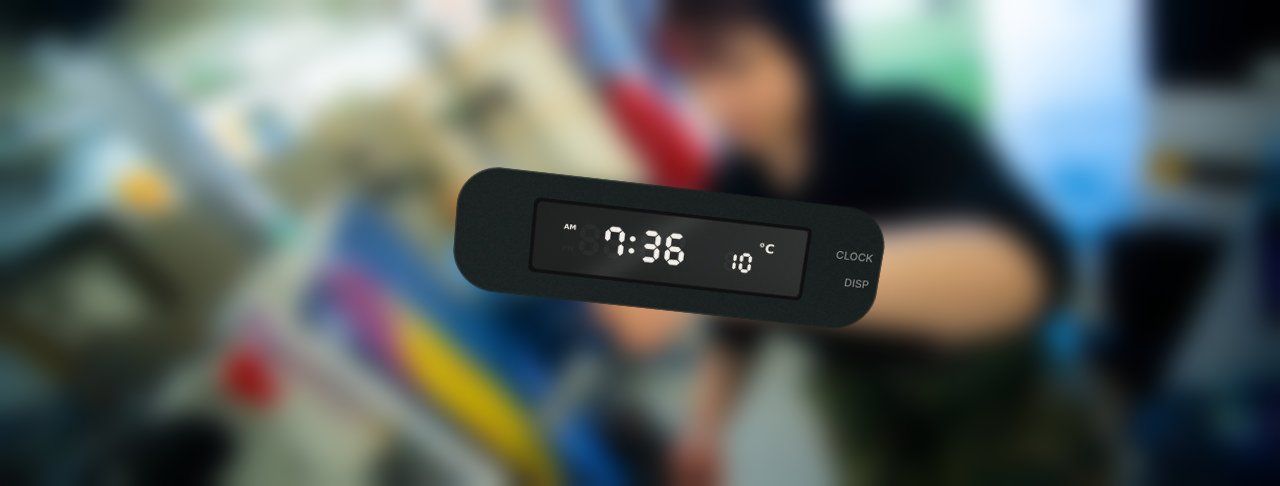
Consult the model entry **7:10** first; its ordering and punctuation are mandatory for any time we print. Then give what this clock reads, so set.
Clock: **7:36**
